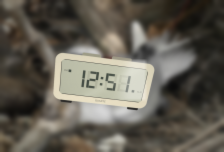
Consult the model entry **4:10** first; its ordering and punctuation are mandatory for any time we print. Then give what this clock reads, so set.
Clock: **12:51**
